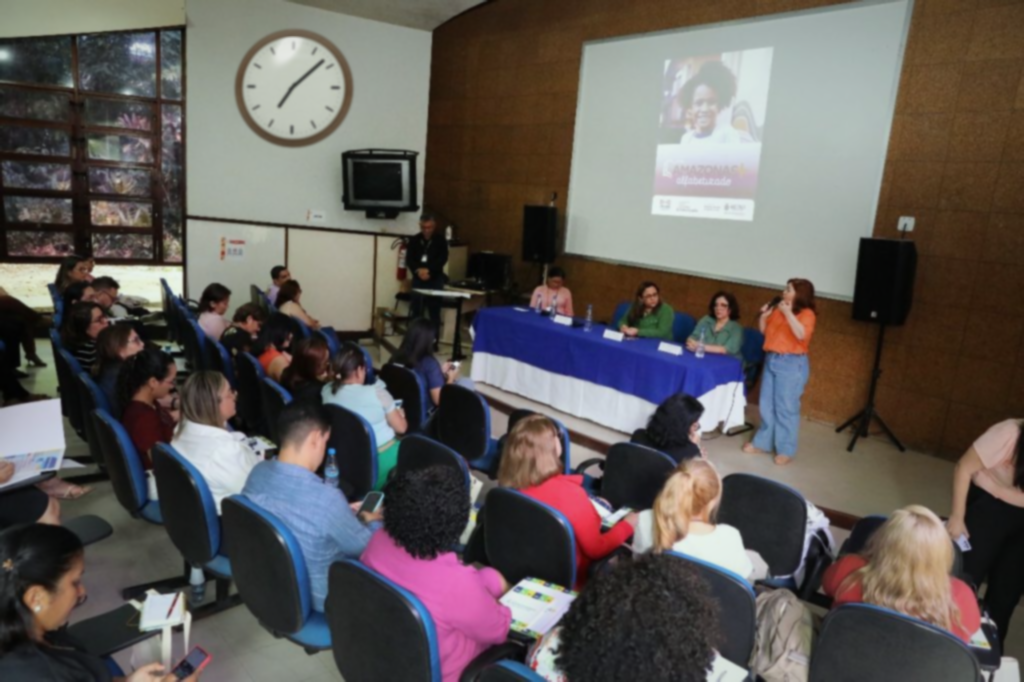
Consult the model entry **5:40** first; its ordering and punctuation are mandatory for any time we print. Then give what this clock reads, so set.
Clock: **7:08**
